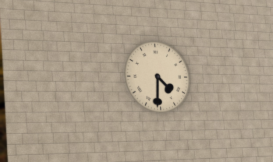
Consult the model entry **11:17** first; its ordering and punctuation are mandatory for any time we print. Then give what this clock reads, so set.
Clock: **4:31**
